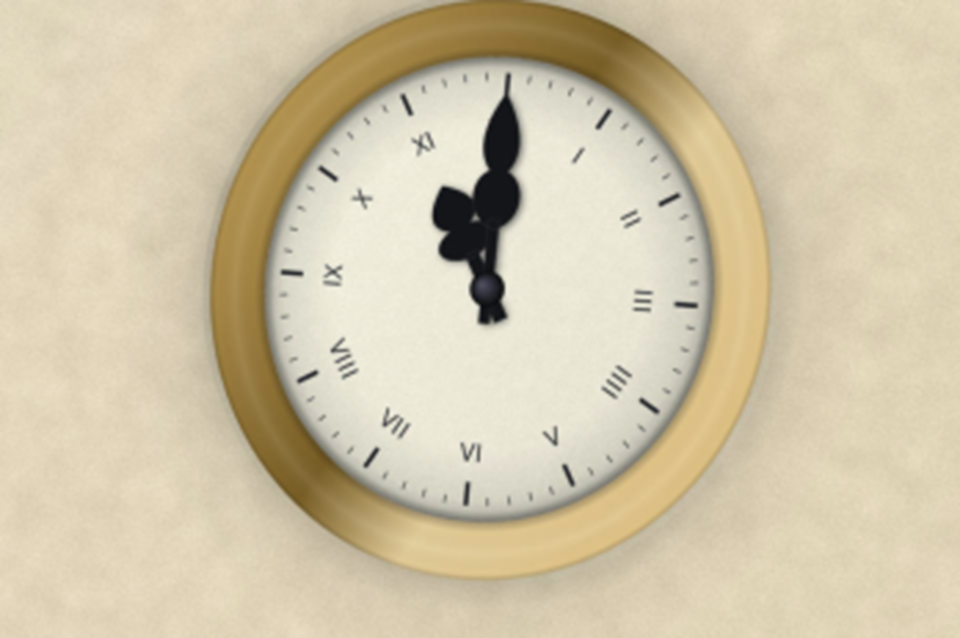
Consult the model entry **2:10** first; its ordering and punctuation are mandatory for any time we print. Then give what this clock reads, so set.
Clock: **11:00**
